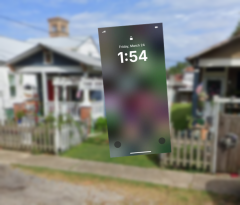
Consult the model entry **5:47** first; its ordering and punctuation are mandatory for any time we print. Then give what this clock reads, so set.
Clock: **1:54**
